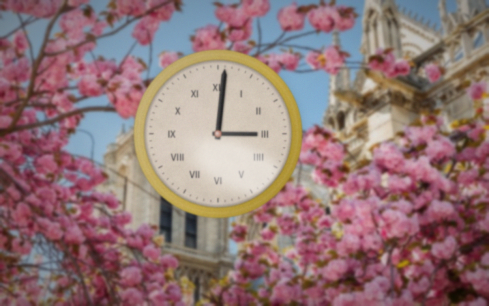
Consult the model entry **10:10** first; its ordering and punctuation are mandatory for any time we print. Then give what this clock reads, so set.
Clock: **3:01**
